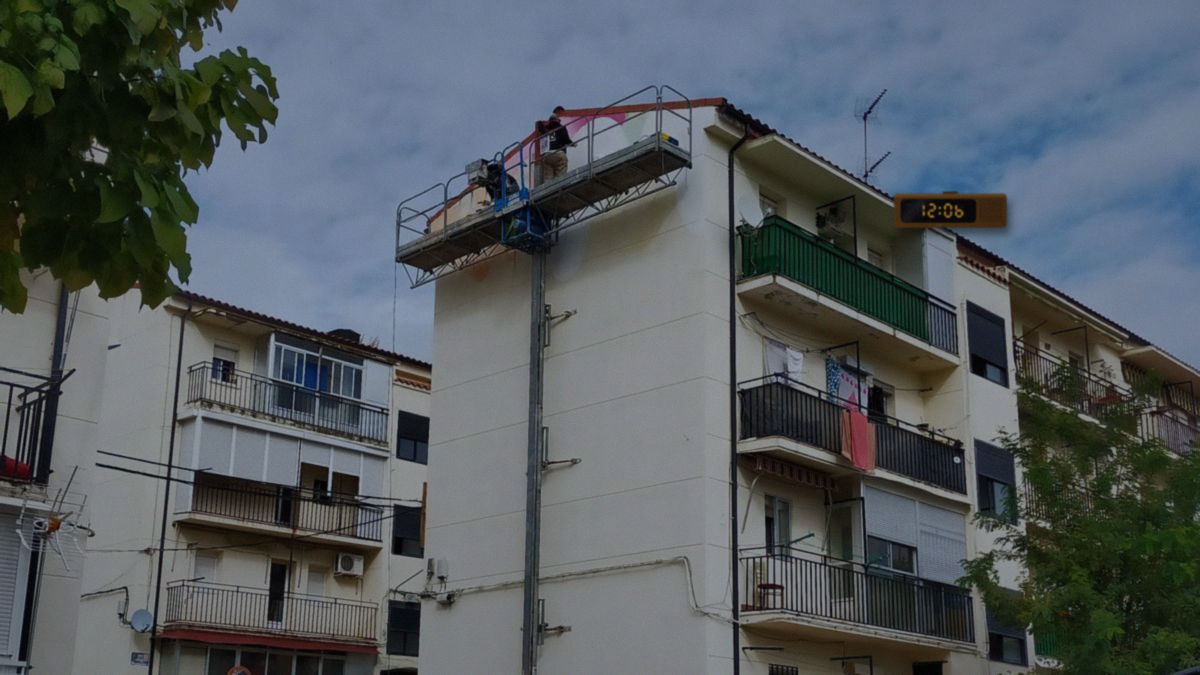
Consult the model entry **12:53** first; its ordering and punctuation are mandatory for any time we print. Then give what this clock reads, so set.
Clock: **12:06**
